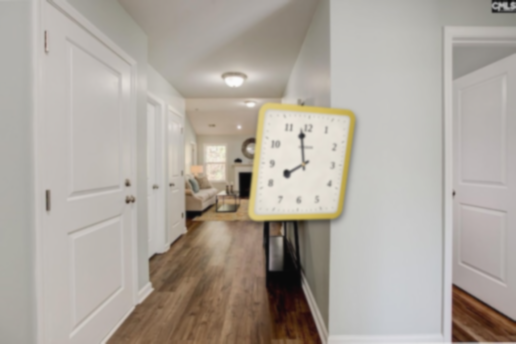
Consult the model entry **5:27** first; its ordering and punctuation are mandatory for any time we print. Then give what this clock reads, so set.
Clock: **7:58**
